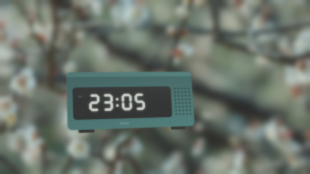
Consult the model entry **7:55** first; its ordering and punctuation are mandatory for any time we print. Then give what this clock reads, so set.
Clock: **23:05**
